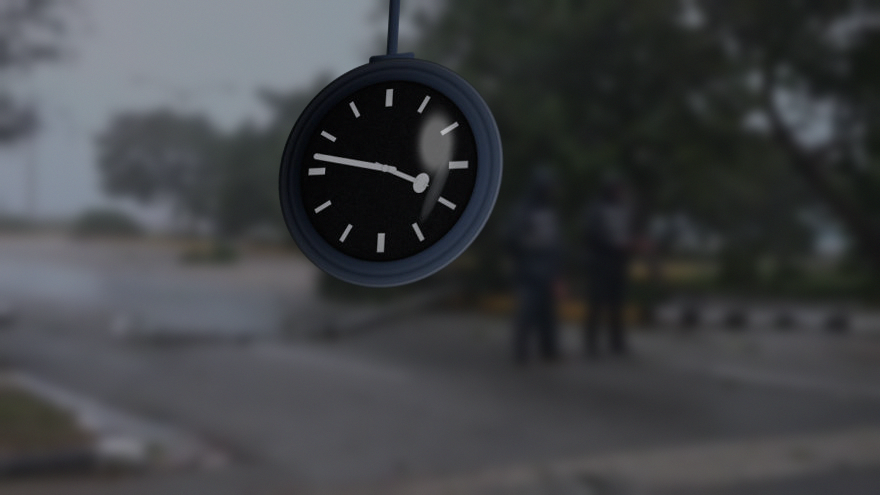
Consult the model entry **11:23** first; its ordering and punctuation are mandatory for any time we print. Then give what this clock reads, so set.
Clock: **3:47**
